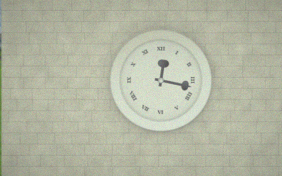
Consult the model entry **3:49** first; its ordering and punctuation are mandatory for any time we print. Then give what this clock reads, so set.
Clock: **12:17**
